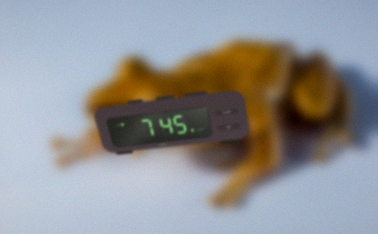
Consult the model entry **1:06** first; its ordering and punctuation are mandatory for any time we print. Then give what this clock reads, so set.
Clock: **7:45**
